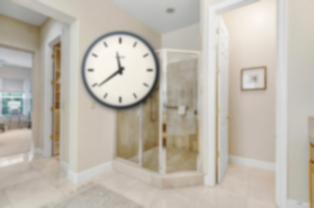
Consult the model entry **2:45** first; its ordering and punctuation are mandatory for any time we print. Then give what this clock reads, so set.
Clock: **11:39**
